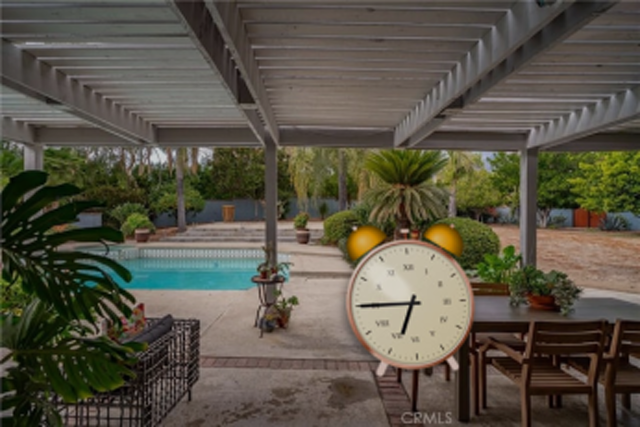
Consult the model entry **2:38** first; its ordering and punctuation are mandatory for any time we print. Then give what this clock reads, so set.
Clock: **6:45**
